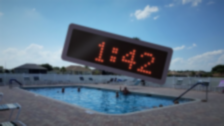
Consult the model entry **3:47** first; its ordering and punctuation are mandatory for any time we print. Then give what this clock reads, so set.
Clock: **1:42**
